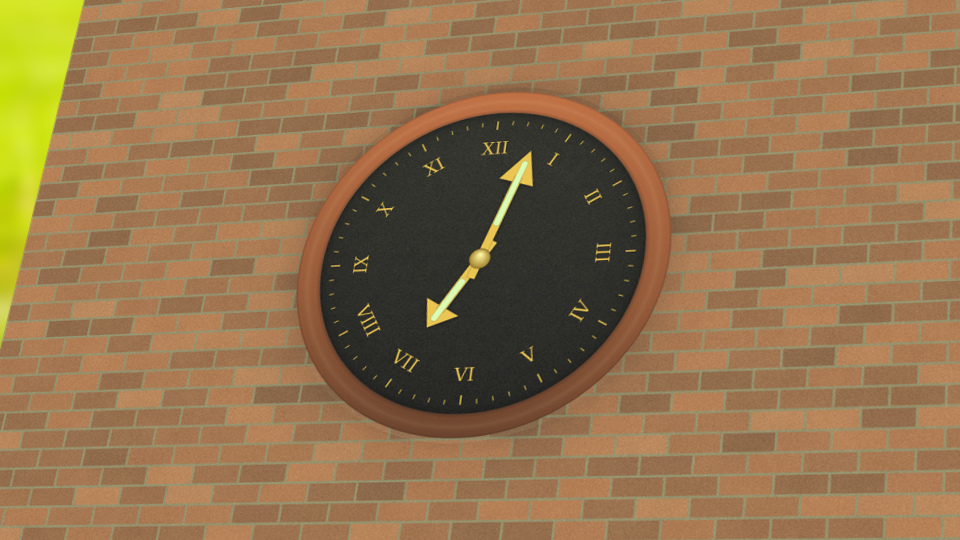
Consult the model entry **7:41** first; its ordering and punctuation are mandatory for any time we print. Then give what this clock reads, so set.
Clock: **7:03**
